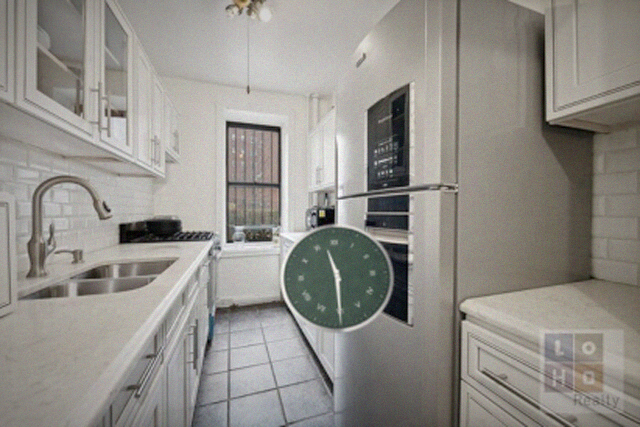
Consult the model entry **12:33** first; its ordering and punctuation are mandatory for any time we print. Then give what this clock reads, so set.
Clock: **11:30**
